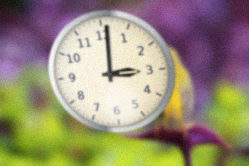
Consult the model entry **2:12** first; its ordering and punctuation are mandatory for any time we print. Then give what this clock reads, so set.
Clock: **3:01**
